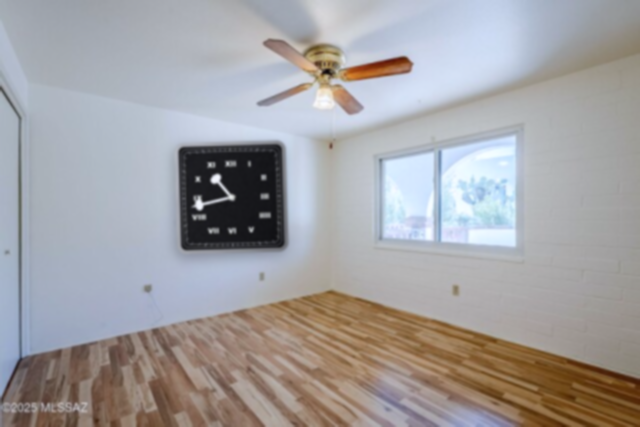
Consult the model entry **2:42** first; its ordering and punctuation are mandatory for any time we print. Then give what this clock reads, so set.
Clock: **10:43**
